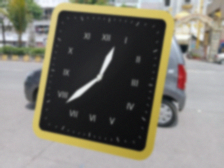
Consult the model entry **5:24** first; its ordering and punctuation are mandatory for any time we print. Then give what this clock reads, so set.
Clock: **12:38**
